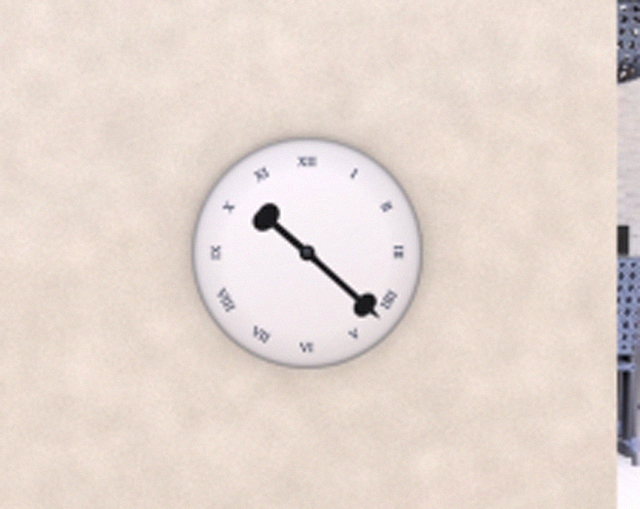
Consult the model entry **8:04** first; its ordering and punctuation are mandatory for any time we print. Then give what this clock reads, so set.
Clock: **10:22**
